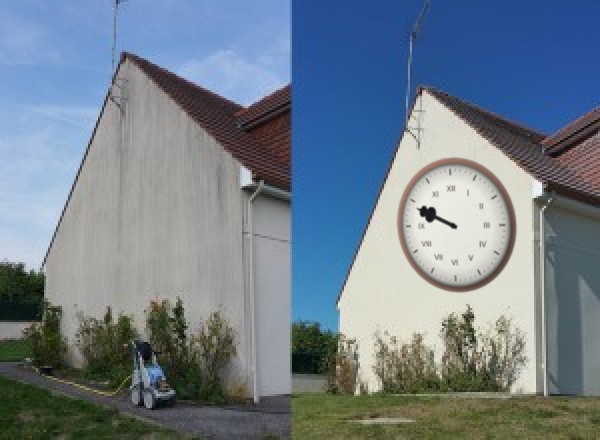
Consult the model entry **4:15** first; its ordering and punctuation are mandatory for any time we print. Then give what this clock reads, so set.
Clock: **9:49**
